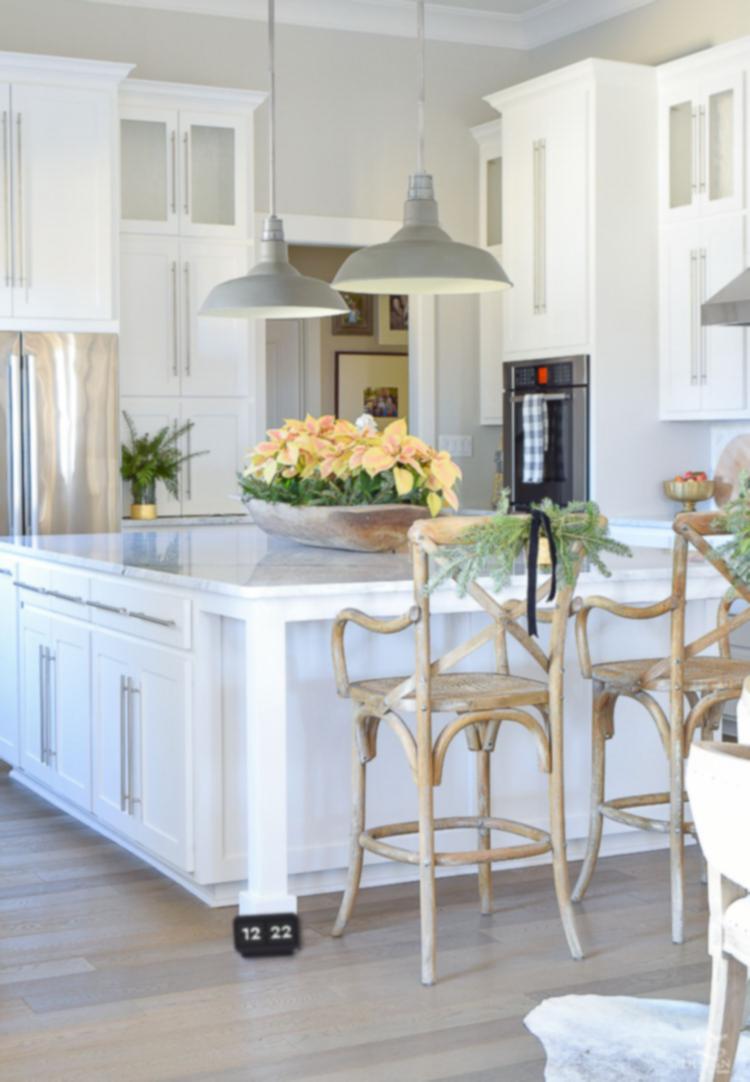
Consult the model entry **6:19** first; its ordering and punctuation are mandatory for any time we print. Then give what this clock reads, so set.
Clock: **12:22**
